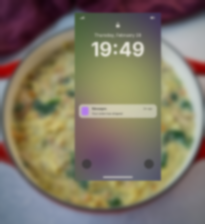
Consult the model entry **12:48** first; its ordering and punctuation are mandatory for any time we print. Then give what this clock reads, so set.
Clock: **19:49**
